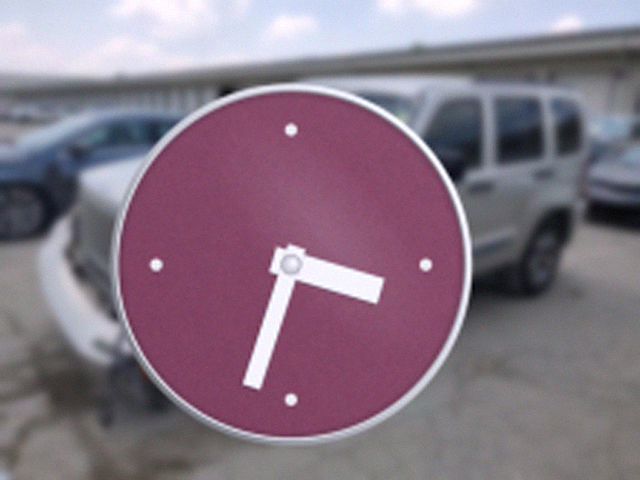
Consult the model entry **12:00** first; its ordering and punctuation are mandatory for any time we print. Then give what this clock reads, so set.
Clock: **3:33**
